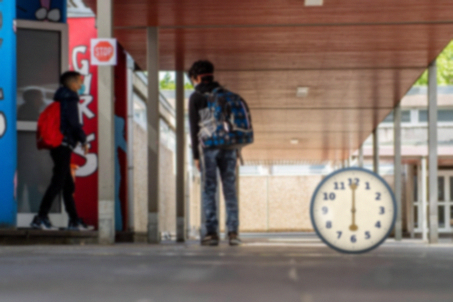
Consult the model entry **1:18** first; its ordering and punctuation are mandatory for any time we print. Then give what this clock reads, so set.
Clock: **6:00**
